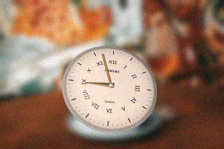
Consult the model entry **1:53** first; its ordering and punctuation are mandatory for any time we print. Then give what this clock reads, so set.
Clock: **8:57**
